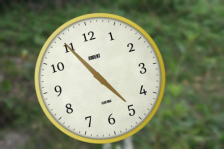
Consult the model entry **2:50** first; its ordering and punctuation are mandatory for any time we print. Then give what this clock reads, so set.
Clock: **4:55**
